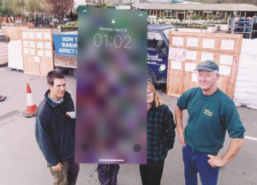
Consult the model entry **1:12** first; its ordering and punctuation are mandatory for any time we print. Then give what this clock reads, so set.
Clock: **1:02**
